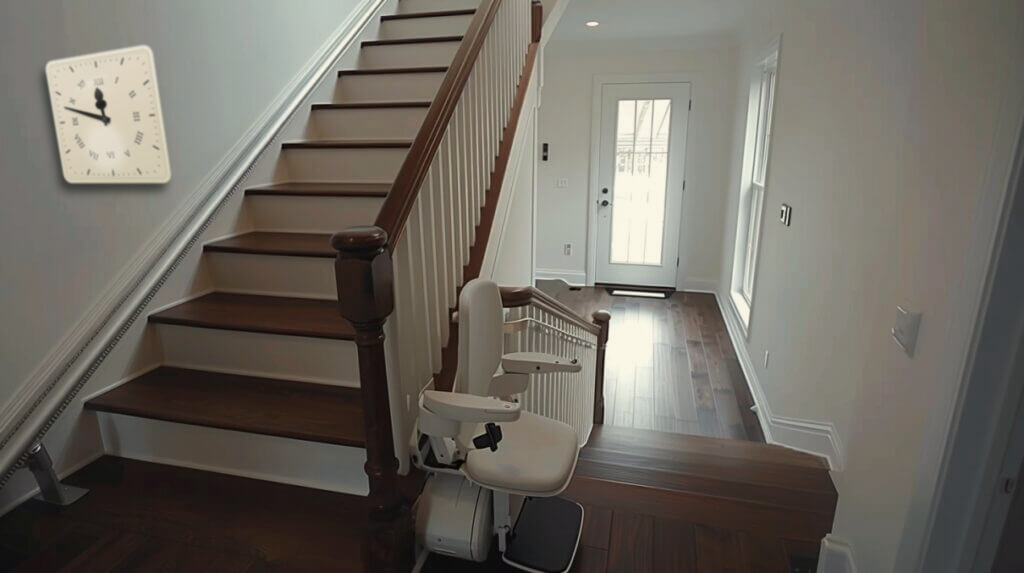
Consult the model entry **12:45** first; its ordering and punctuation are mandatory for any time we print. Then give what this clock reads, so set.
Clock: **11:48**
